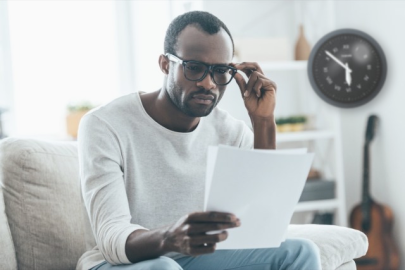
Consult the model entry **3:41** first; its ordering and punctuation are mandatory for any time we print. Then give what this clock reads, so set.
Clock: **5:52**
